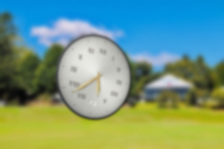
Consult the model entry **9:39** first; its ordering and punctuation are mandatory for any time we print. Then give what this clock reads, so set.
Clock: **5:38**
